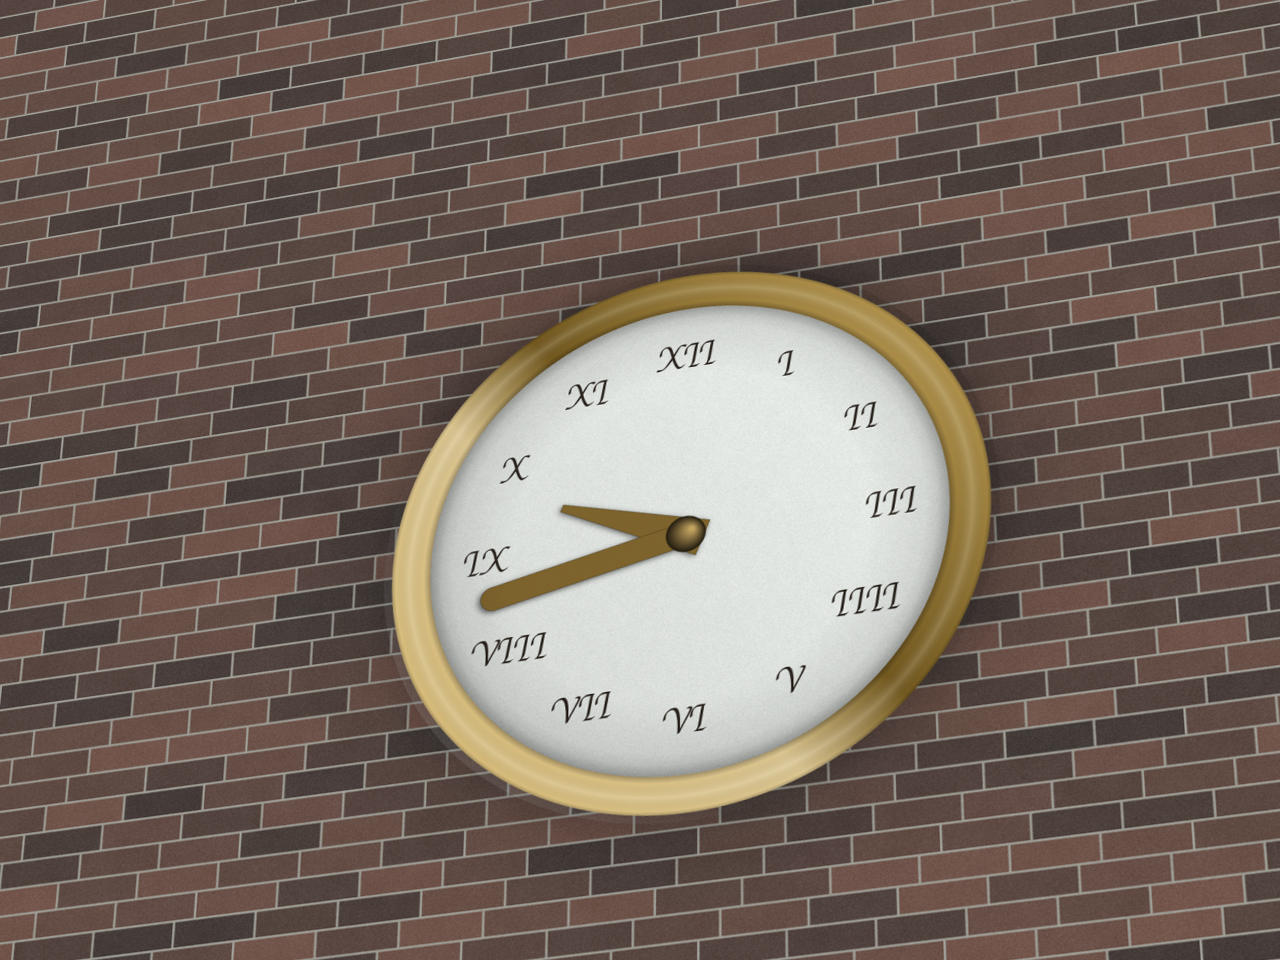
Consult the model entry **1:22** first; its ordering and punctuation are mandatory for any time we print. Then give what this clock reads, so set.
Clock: **9:43**
